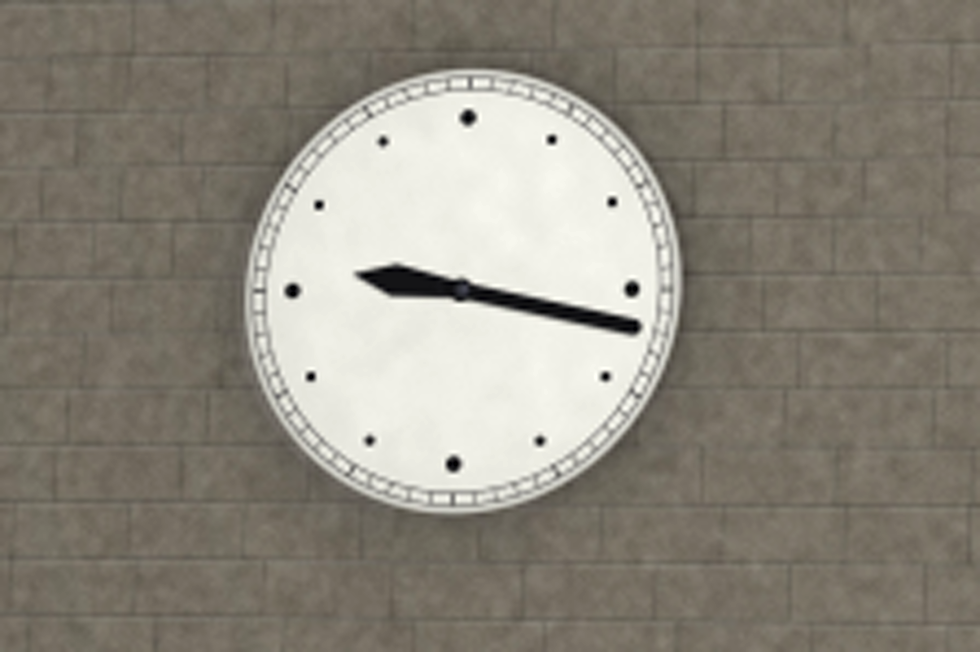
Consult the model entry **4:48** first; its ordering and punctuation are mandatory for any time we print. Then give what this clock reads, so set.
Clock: **9:17**
